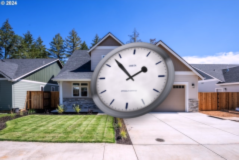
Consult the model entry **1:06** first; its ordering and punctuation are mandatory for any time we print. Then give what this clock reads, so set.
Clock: **1:53**
